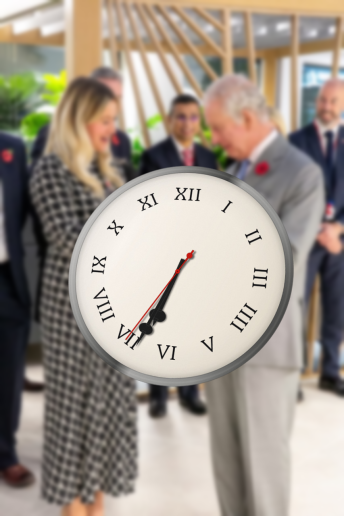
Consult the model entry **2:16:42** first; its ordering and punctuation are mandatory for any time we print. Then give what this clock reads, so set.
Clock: **6:33:35**
